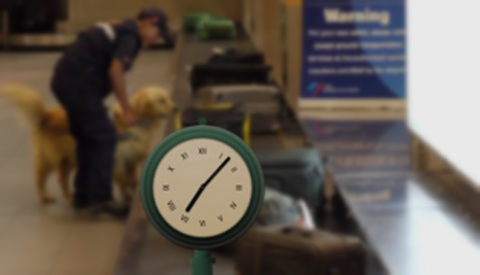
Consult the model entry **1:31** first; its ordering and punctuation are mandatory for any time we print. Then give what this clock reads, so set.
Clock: **7:07**
